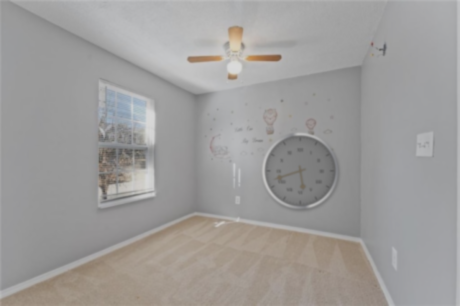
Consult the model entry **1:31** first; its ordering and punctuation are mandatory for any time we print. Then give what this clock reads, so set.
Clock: **5:42**
